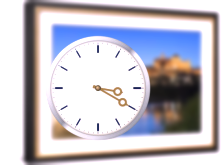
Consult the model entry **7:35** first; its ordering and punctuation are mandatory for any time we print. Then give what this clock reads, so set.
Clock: **3:20**
